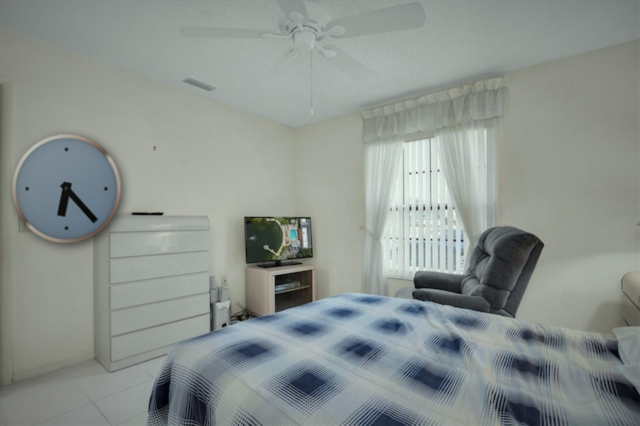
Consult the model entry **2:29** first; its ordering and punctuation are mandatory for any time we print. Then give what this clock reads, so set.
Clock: **6:23**
